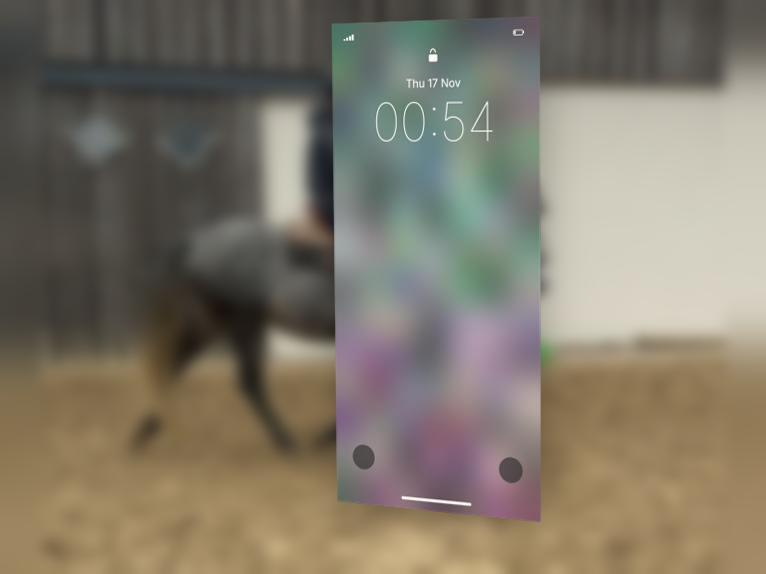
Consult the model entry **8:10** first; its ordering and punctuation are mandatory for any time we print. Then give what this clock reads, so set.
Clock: **0:54**
